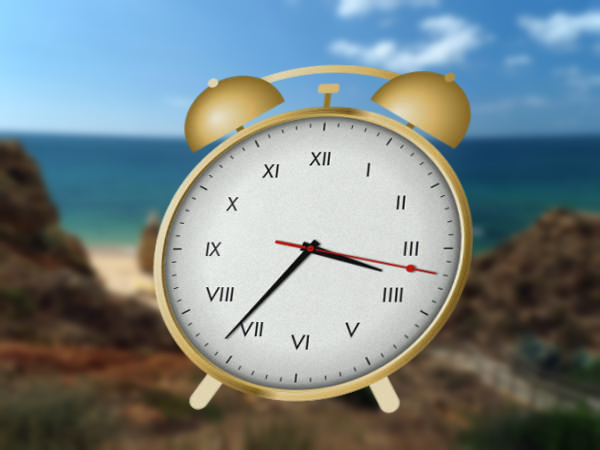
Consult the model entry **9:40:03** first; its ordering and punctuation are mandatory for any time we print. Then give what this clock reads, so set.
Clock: **3:36:17**
